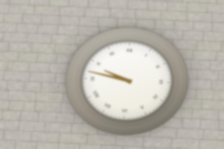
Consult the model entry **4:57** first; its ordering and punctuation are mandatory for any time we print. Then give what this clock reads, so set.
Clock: **9:47**
